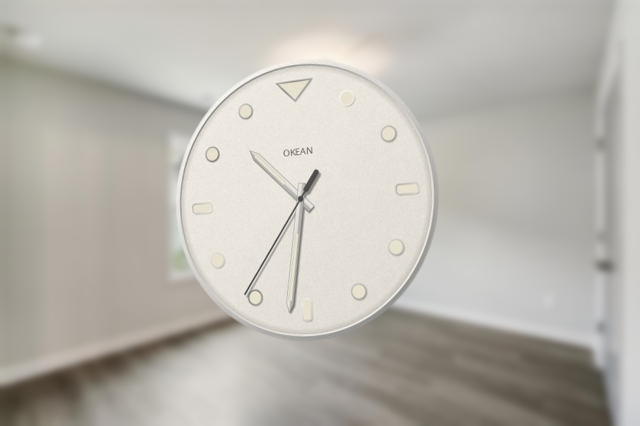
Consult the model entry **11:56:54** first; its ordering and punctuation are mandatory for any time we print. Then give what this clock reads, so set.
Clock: **10:31:36**
